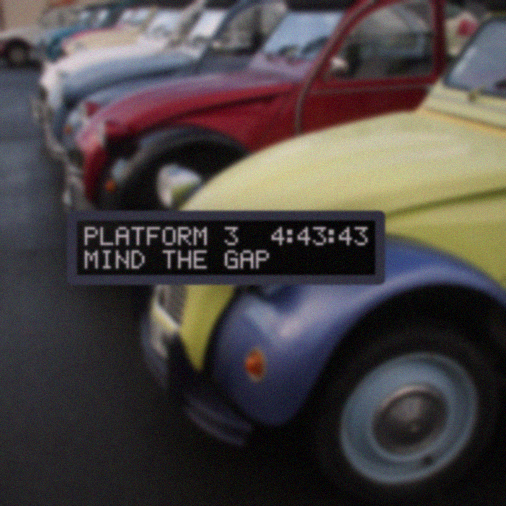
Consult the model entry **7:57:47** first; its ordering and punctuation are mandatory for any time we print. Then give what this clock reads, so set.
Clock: **4:43:43**
